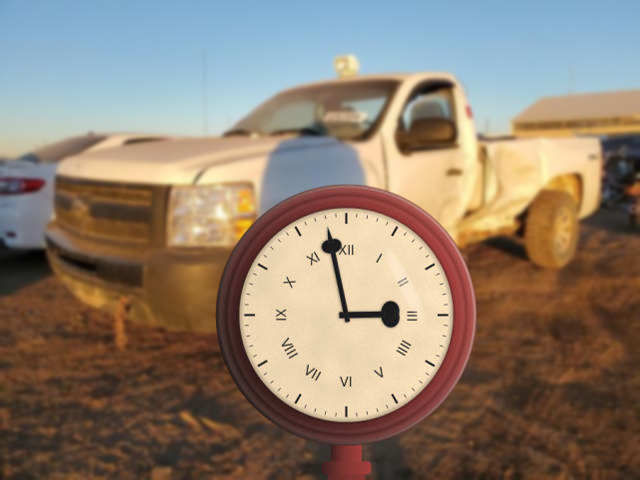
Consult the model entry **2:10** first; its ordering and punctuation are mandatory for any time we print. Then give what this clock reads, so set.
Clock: **2:58**
